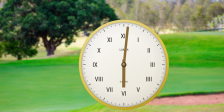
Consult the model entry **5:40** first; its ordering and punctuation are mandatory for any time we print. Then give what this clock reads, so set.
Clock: **6:01**
